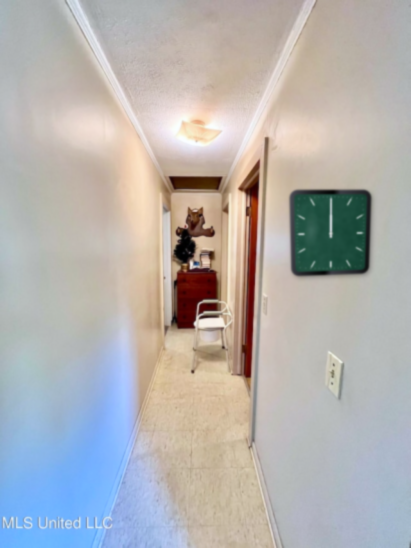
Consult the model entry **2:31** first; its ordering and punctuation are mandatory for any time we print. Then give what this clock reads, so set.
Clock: **12:00**
